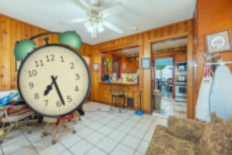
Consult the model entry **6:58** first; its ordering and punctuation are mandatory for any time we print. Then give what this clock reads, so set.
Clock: **7:28**
